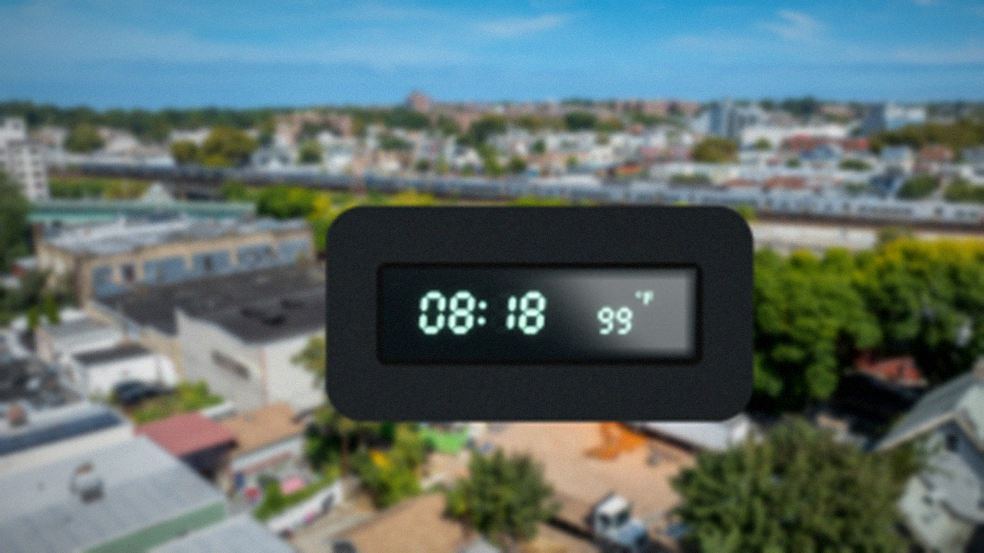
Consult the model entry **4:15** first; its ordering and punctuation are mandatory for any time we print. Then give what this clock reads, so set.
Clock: **8:18**
